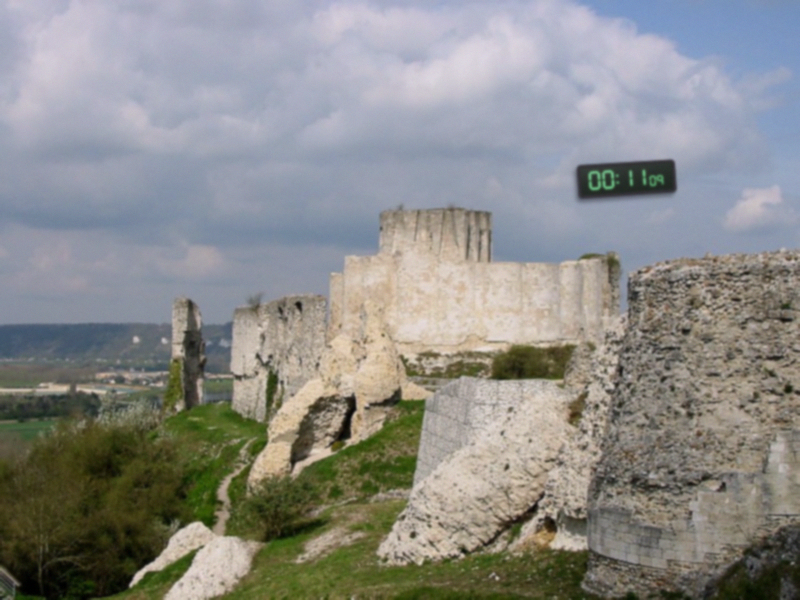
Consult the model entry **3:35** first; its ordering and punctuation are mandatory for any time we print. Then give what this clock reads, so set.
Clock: **0:11**
